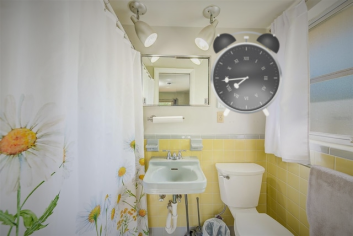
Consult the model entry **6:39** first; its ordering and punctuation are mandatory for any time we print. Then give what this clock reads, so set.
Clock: **7:44**
